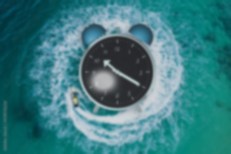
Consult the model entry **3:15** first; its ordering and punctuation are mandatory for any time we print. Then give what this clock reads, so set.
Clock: **10:20**
